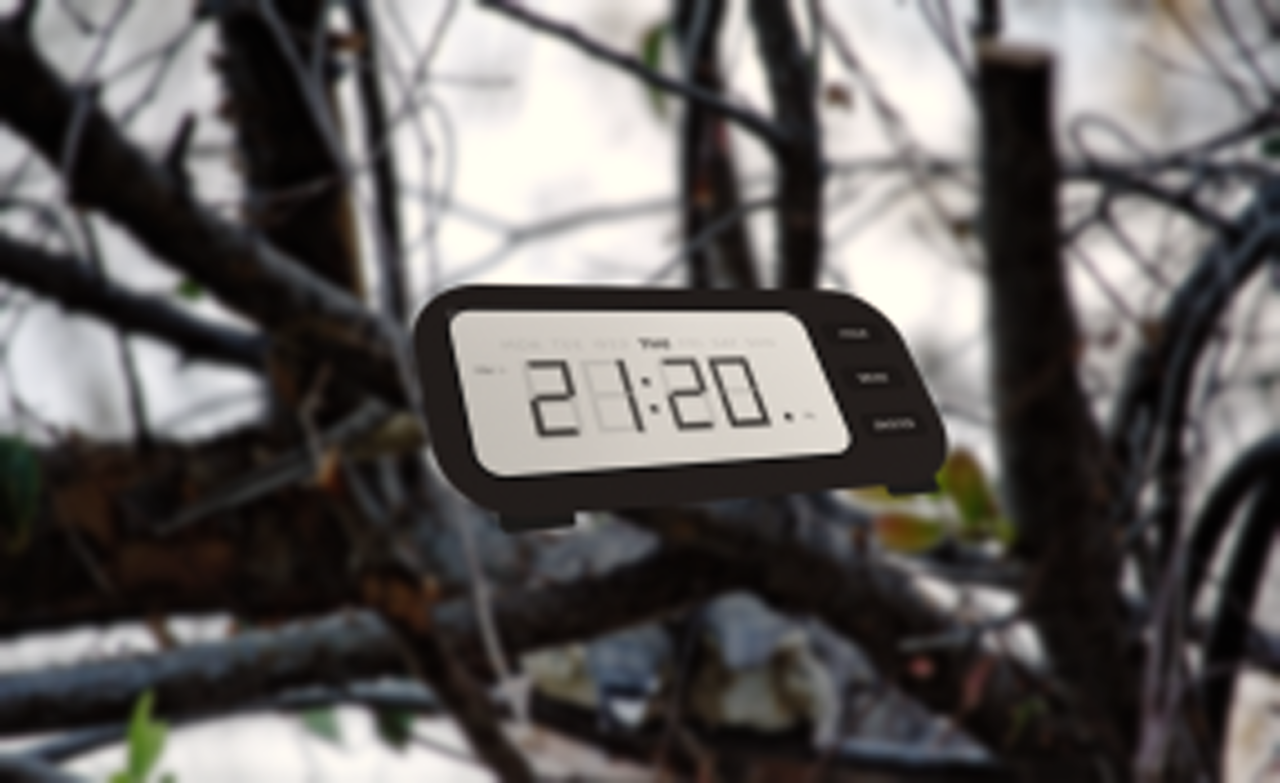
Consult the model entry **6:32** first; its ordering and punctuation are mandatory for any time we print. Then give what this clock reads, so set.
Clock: **21:20**
